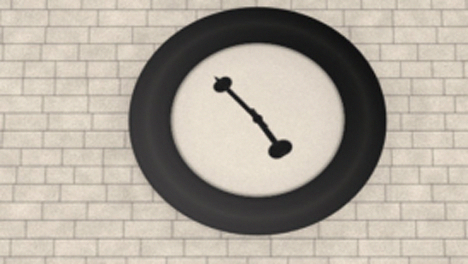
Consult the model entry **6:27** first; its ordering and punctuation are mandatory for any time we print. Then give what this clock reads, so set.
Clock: **4:53**
